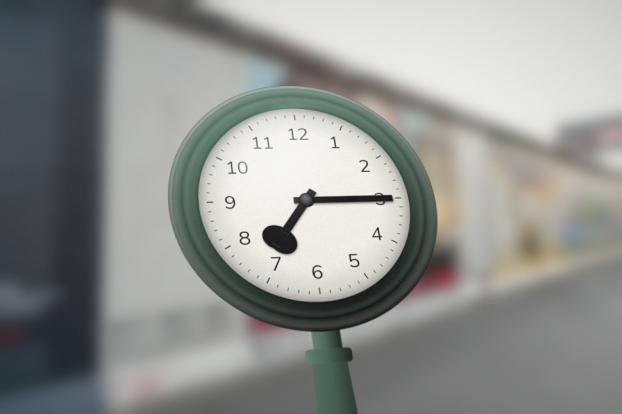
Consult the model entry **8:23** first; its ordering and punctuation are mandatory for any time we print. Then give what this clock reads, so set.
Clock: **7:15**
